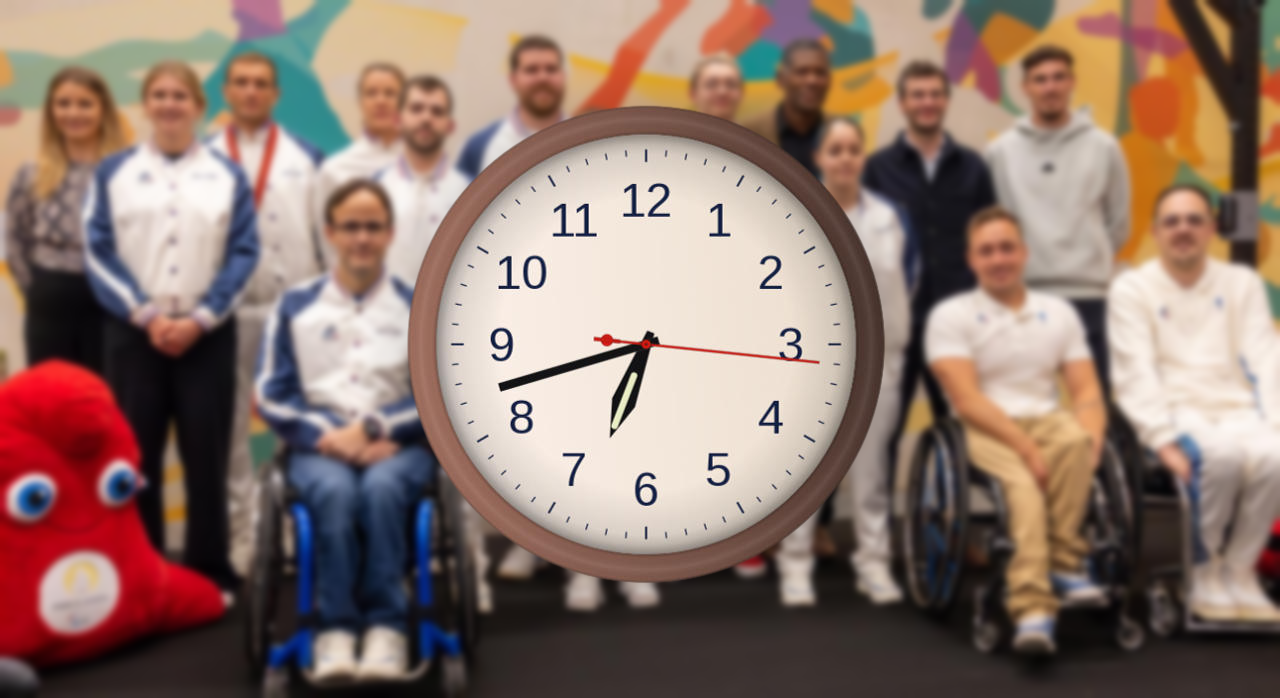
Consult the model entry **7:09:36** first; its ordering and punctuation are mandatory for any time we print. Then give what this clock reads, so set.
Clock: **6:42:16**
